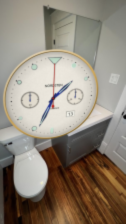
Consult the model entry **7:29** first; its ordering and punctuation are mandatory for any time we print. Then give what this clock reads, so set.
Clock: **1:34**
